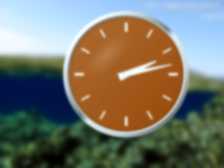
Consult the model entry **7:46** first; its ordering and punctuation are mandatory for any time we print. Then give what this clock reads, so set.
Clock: **2:13**
